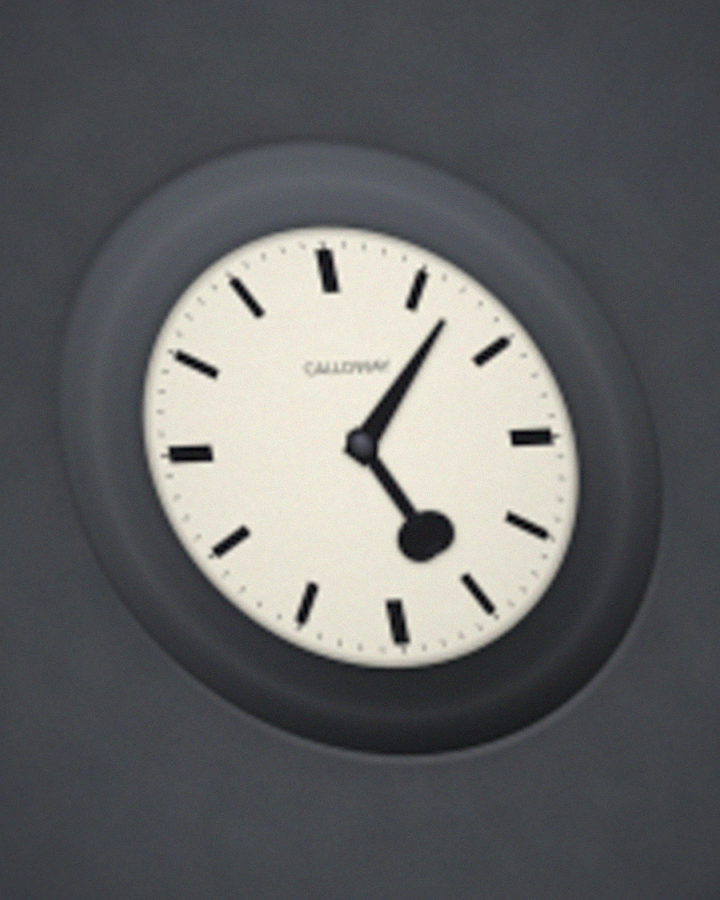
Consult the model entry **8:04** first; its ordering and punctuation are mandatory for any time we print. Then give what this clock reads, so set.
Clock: **5:07**
